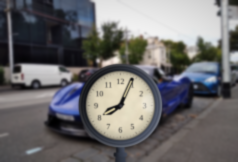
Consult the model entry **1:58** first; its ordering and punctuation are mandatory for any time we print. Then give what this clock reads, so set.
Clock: **8:04**
